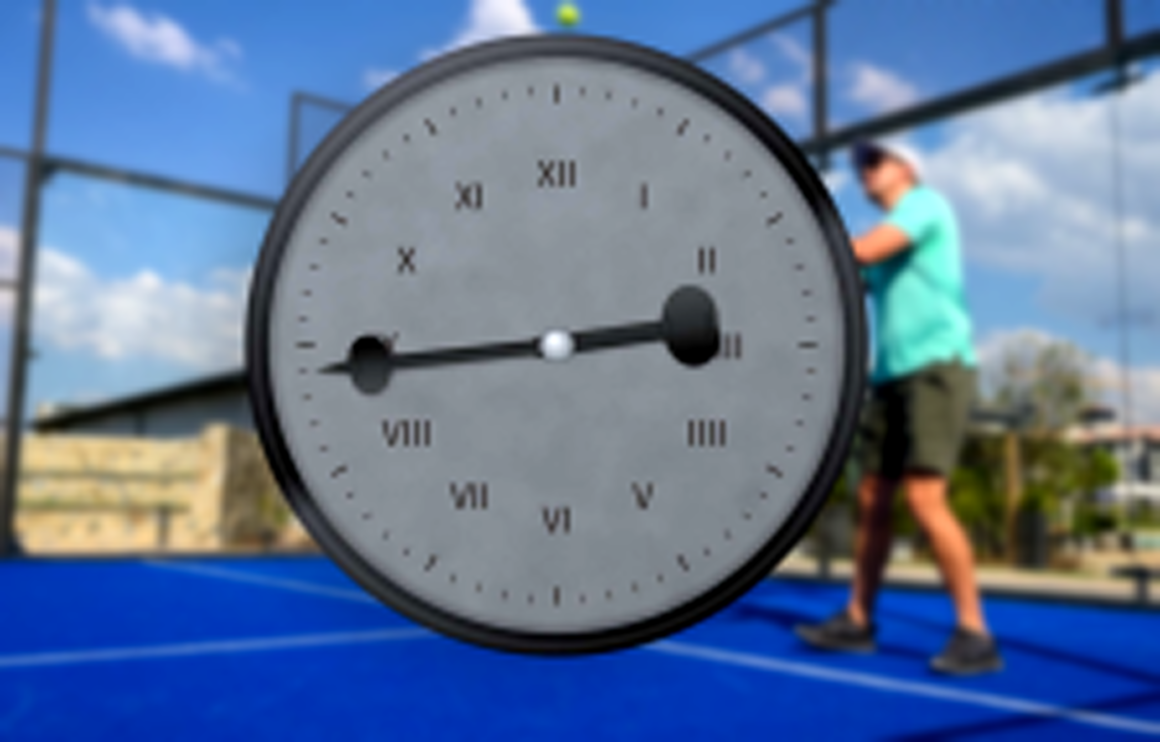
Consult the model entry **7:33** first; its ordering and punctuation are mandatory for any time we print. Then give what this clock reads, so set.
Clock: **2:44**
